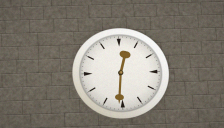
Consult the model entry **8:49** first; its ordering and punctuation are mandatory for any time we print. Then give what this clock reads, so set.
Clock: **12:31**
